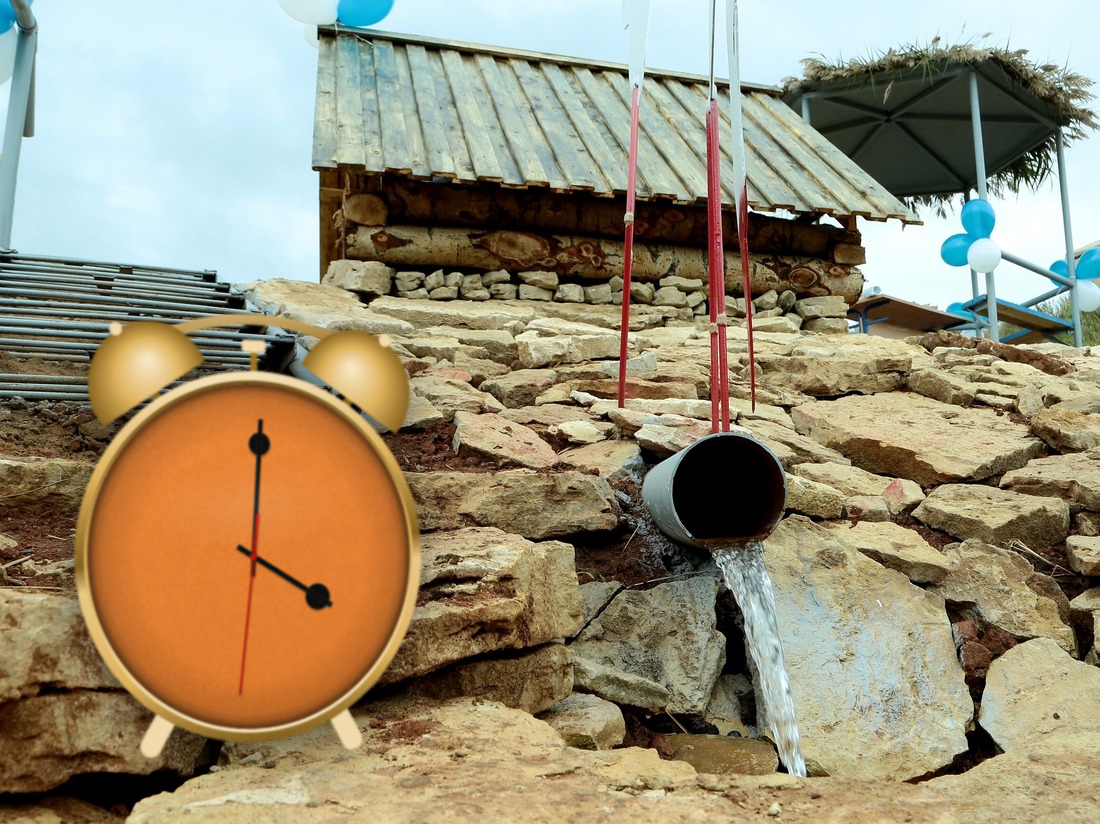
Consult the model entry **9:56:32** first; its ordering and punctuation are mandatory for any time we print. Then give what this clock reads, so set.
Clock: **4:00:31**
